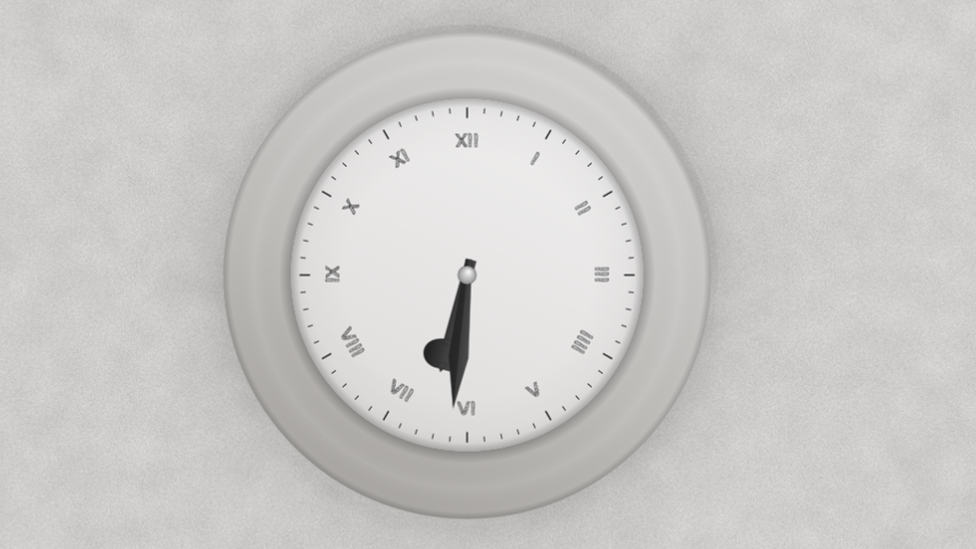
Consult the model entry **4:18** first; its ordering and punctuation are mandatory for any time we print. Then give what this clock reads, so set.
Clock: **6:31**
